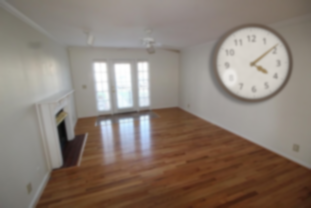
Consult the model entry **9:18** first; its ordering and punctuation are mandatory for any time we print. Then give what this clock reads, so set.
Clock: **4:09**
